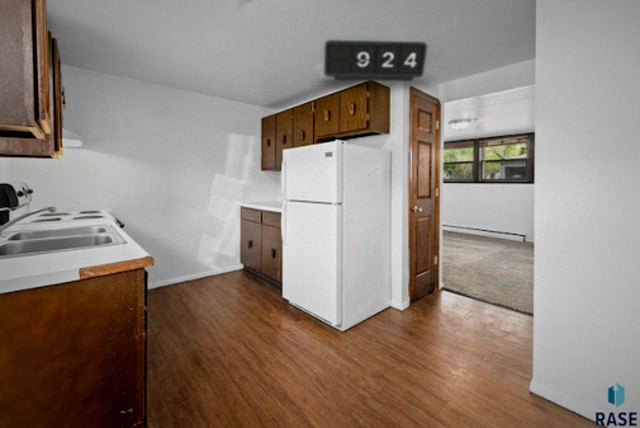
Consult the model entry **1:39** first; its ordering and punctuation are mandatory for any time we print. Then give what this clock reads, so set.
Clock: **9:24**
